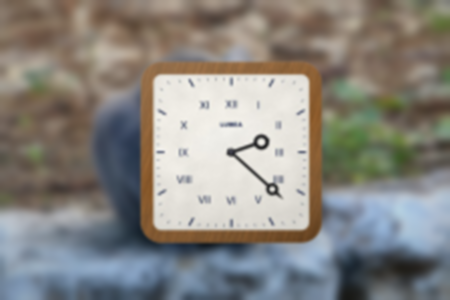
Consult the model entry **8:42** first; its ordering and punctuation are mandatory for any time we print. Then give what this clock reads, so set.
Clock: **2:22**
